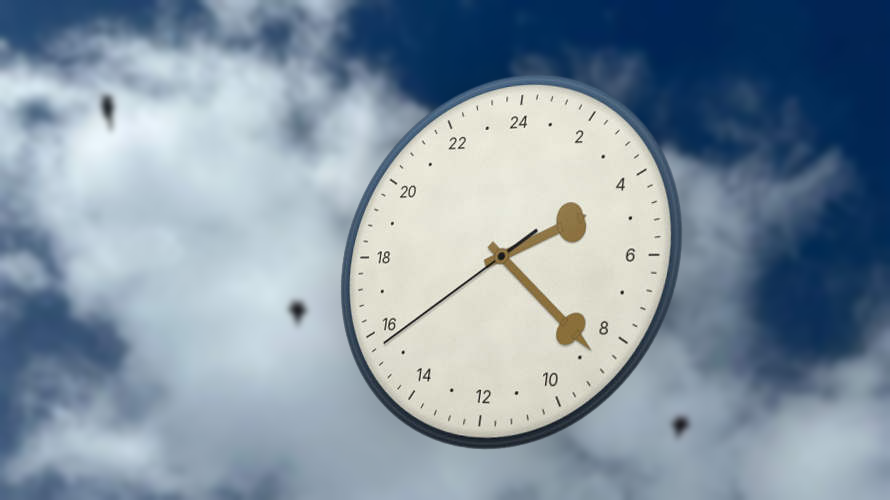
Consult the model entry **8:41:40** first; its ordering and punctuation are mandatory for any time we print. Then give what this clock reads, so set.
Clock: **4:21:39**
